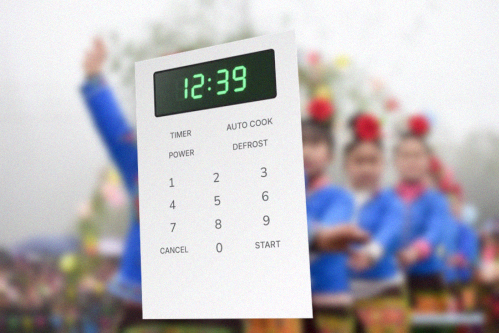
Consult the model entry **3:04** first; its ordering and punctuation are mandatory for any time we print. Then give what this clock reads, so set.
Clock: **12:39**
